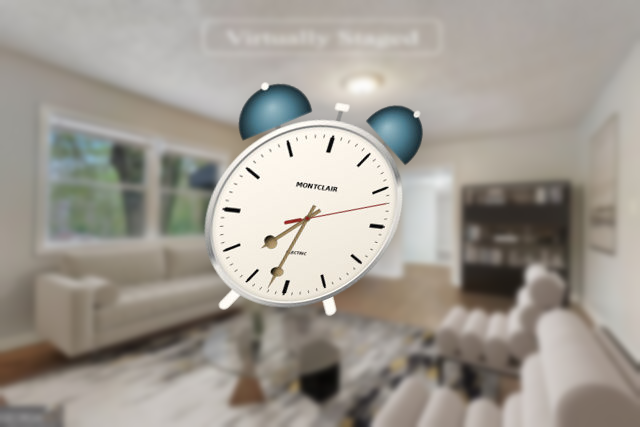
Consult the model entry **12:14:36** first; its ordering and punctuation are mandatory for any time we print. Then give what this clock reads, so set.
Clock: **7:32:12**
